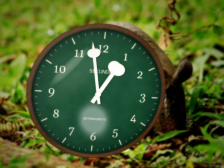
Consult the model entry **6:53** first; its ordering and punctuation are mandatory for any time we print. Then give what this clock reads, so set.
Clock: **12:58**
